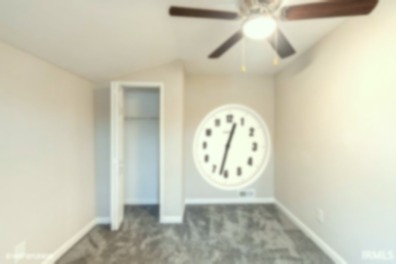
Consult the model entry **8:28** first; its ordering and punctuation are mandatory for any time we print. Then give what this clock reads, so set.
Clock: **12:32**
